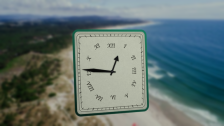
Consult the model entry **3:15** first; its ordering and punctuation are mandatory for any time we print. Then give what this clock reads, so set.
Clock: **12:46**
